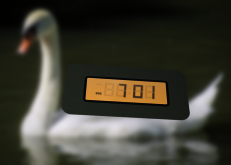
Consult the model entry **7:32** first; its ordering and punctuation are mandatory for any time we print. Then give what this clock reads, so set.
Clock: **7:01**
